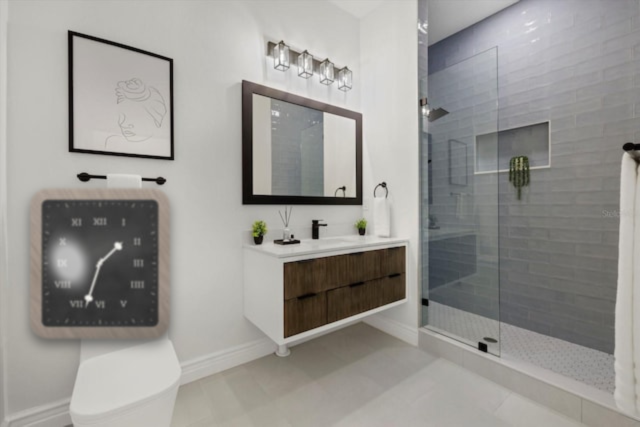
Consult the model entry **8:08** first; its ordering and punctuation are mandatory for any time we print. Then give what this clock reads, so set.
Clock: **1:33**
